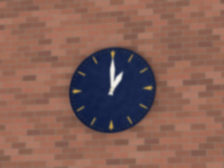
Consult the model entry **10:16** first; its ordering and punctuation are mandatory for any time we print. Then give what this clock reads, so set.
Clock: **1:00**
